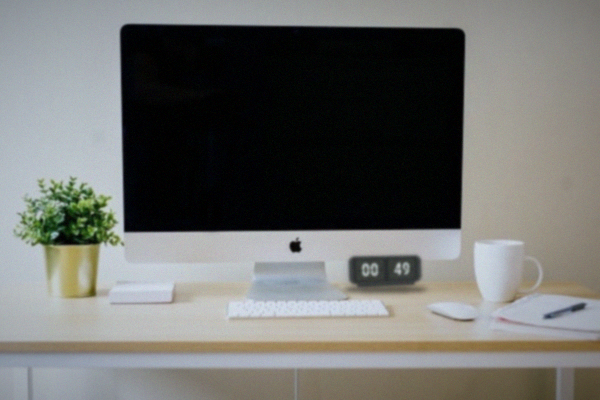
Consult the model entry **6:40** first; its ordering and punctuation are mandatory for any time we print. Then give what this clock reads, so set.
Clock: **0:49**
